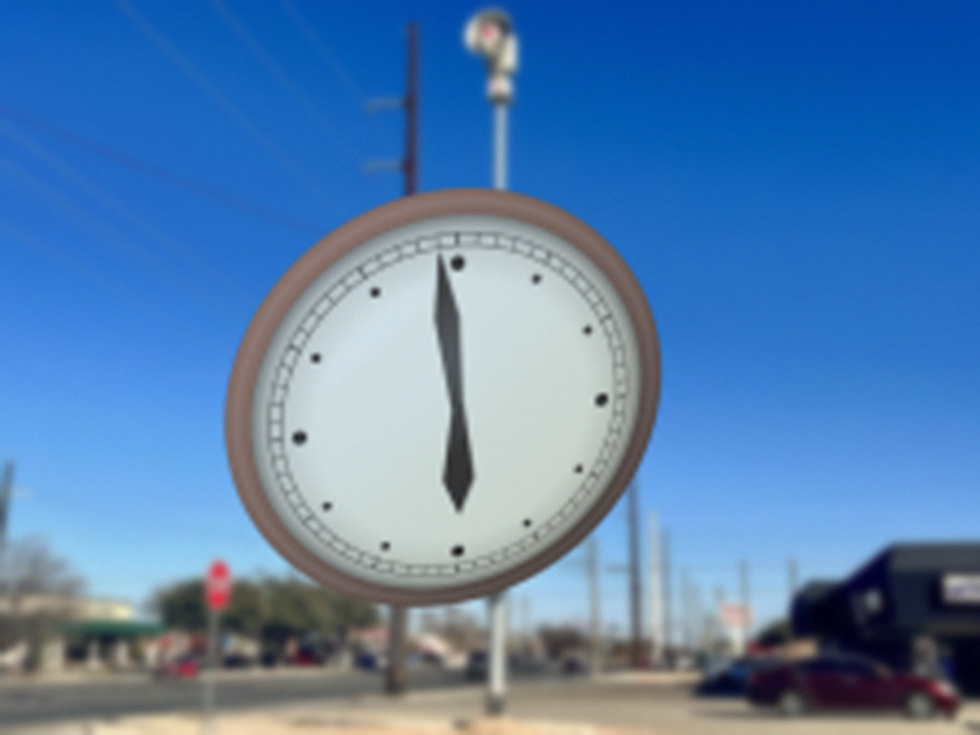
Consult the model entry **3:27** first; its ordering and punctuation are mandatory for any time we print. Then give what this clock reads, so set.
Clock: **5:59**
